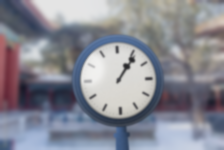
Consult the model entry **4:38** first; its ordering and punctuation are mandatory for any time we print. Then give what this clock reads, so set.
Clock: **1:06**
